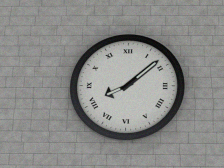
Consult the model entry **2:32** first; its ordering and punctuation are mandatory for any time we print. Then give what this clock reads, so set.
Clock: **8:08**
